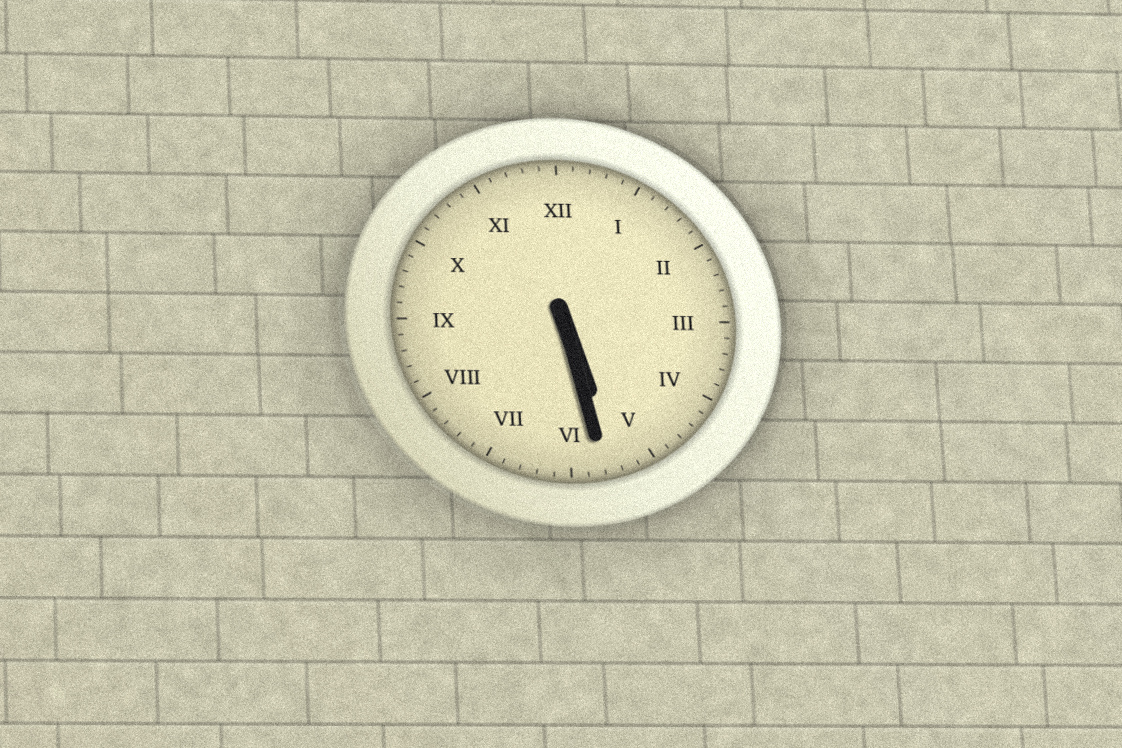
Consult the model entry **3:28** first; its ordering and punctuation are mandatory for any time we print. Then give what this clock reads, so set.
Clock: **5:28**
